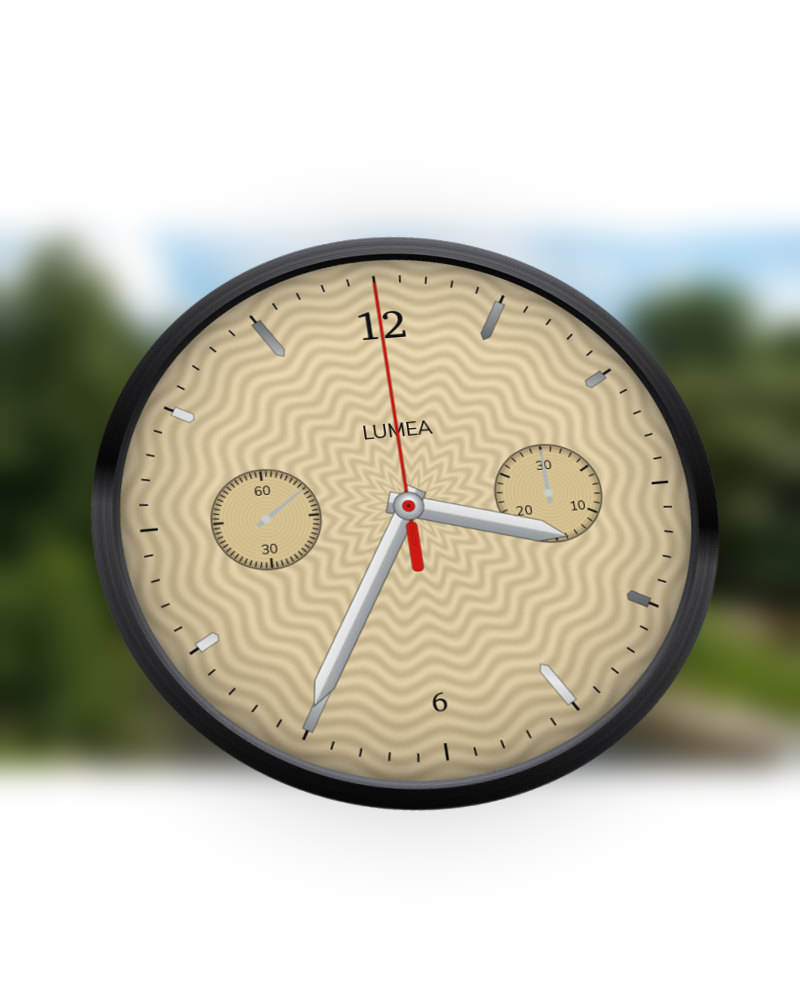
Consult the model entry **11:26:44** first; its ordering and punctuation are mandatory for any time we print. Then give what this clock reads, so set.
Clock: **3:35:09**
